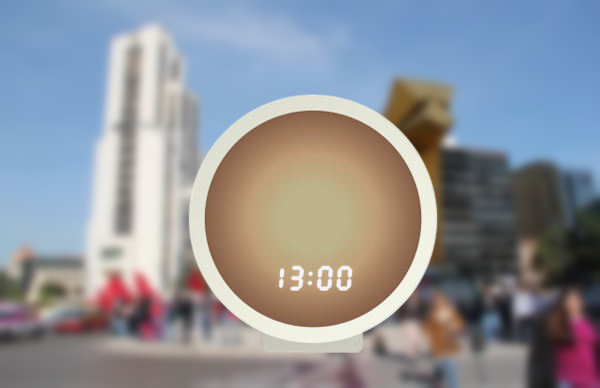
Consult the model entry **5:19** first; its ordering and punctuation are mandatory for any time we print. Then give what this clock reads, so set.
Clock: **13:00**
